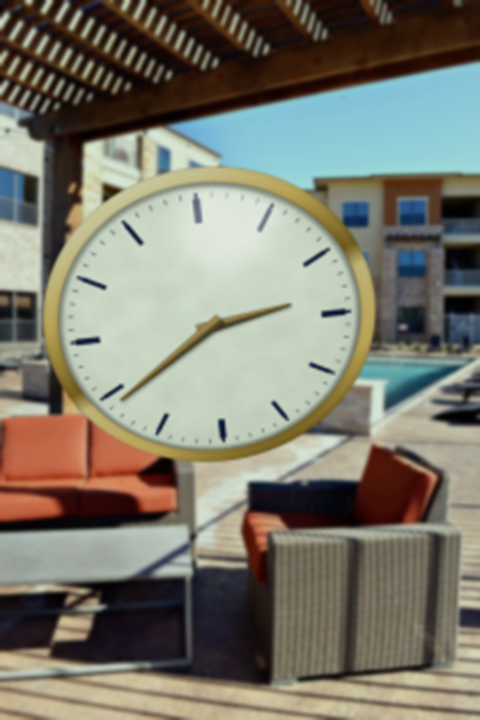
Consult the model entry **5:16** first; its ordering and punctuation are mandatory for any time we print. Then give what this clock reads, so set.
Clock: **2:39**
